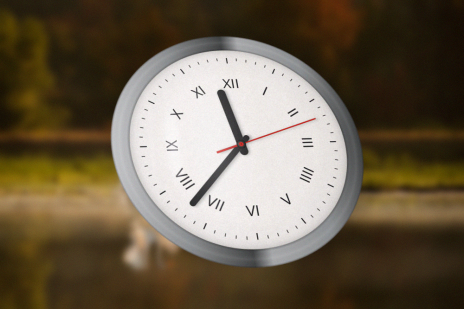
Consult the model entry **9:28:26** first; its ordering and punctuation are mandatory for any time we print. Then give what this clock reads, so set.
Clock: **11:37:12**
